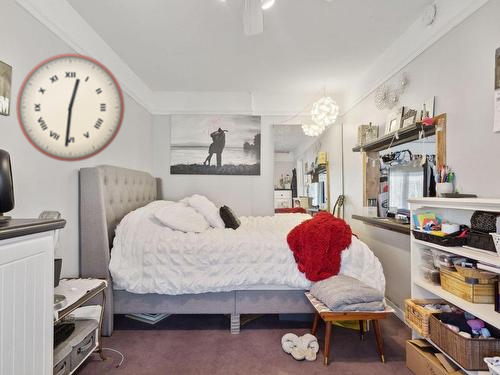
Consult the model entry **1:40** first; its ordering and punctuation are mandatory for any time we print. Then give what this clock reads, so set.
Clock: **12:31**
